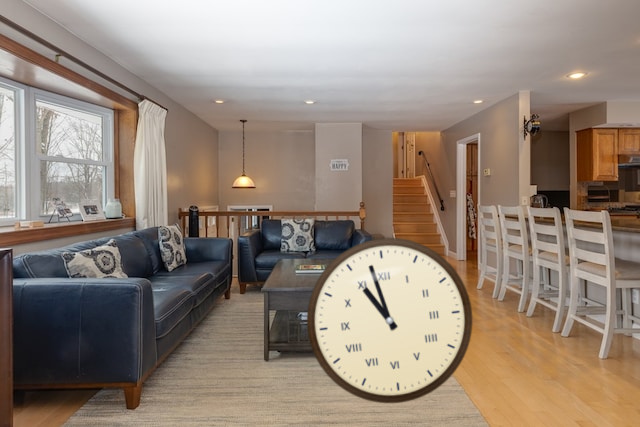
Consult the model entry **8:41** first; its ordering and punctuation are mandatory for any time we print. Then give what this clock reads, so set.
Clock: **10:58**
